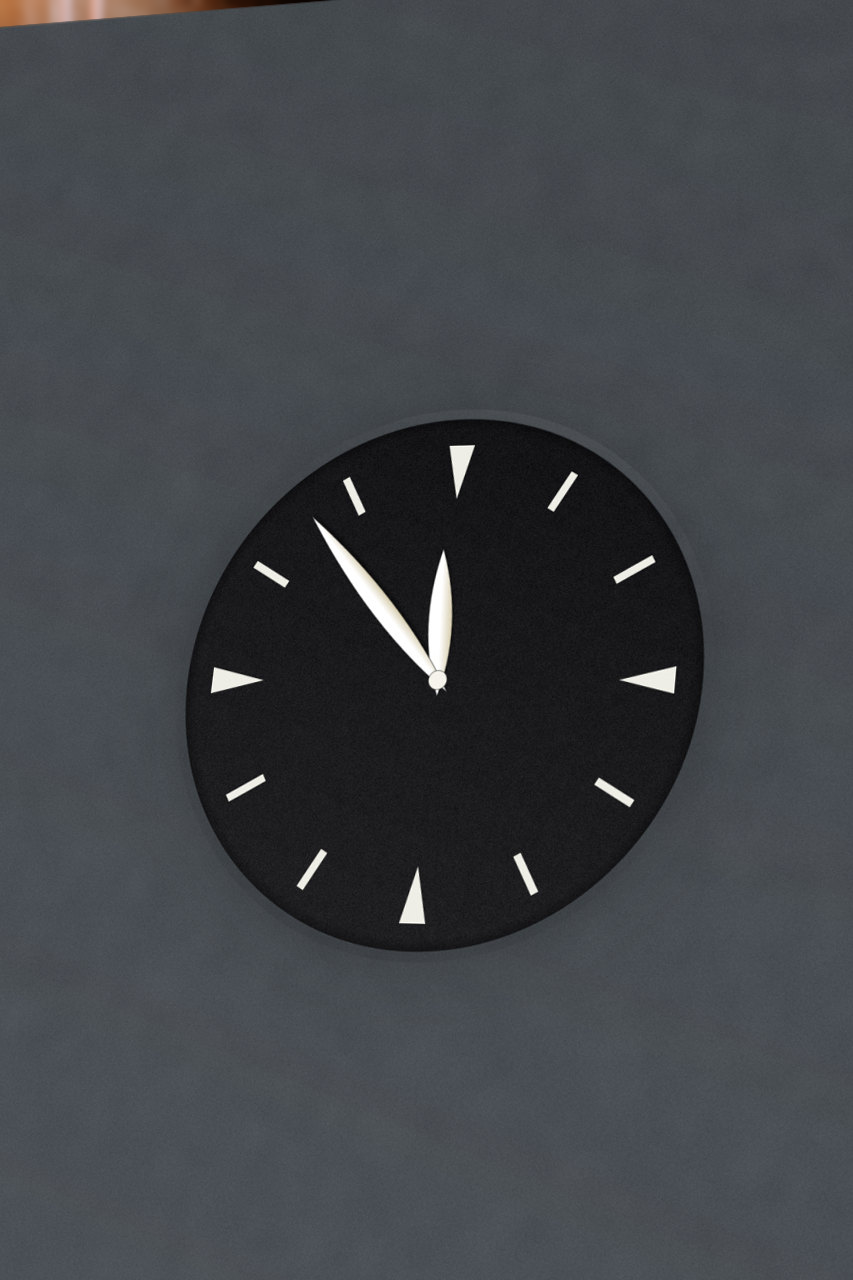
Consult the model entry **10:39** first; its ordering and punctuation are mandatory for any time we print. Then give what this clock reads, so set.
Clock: **11:53**
